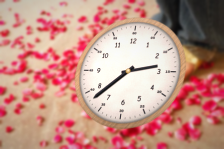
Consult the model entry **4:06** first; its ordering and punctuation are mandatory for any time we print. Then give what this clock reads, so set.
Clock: **2:38**
